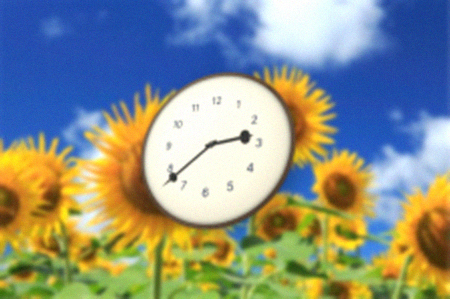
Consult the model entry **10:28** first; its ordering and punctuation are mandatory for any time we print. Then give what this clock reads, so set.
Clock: **2:38**
